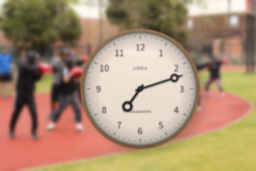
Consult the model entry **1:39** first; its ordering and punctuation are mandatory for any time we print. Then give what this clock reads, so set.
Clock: **7:12**
